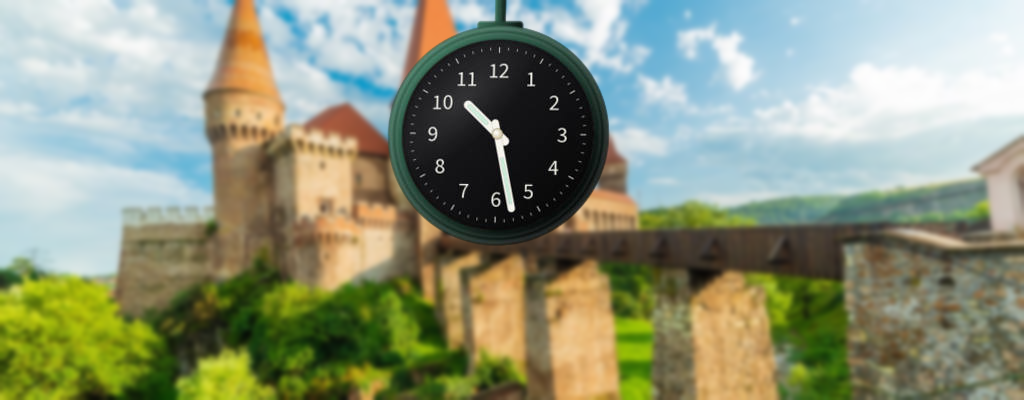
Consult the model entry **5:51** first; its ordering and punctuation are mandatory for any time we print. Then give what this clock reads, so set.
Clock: **10:28**
